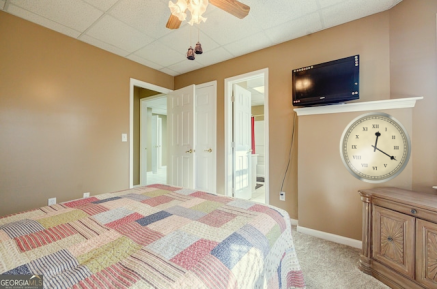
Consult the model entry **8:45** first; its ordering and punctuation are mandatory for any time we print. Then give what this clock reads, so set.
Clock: **12:20**
